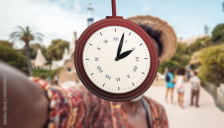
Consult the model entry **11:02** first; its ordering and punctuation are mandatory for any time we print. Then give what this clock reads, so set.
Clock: **2:03**
